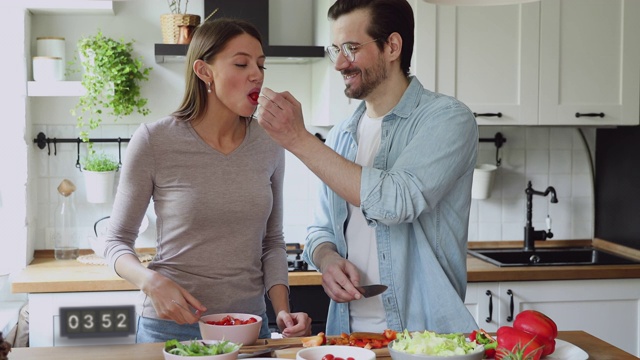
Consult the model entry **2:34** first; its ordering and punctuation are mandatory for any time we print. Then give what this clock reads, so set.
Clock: **3:52**
